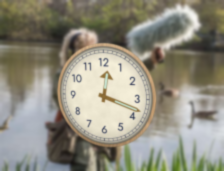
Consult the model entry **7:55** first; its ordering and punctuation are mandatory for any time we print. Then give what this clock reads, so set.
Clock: **12:18**
